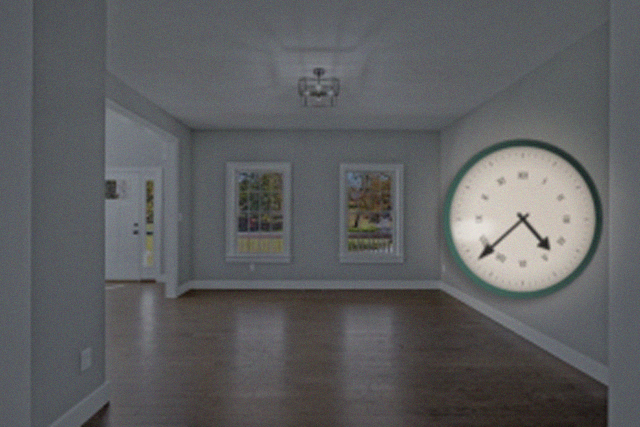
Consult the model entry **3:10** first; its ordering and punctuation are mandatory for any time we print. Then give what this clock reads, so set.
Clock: **4:38**
